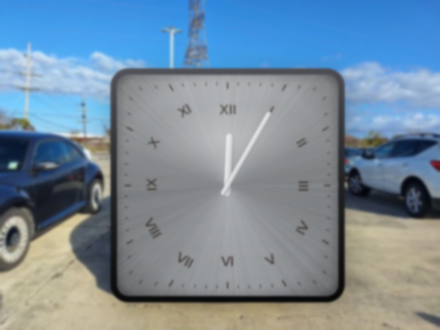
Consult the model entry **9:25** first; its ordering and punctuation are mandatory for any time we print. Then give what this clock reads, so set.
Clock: **12:05**
